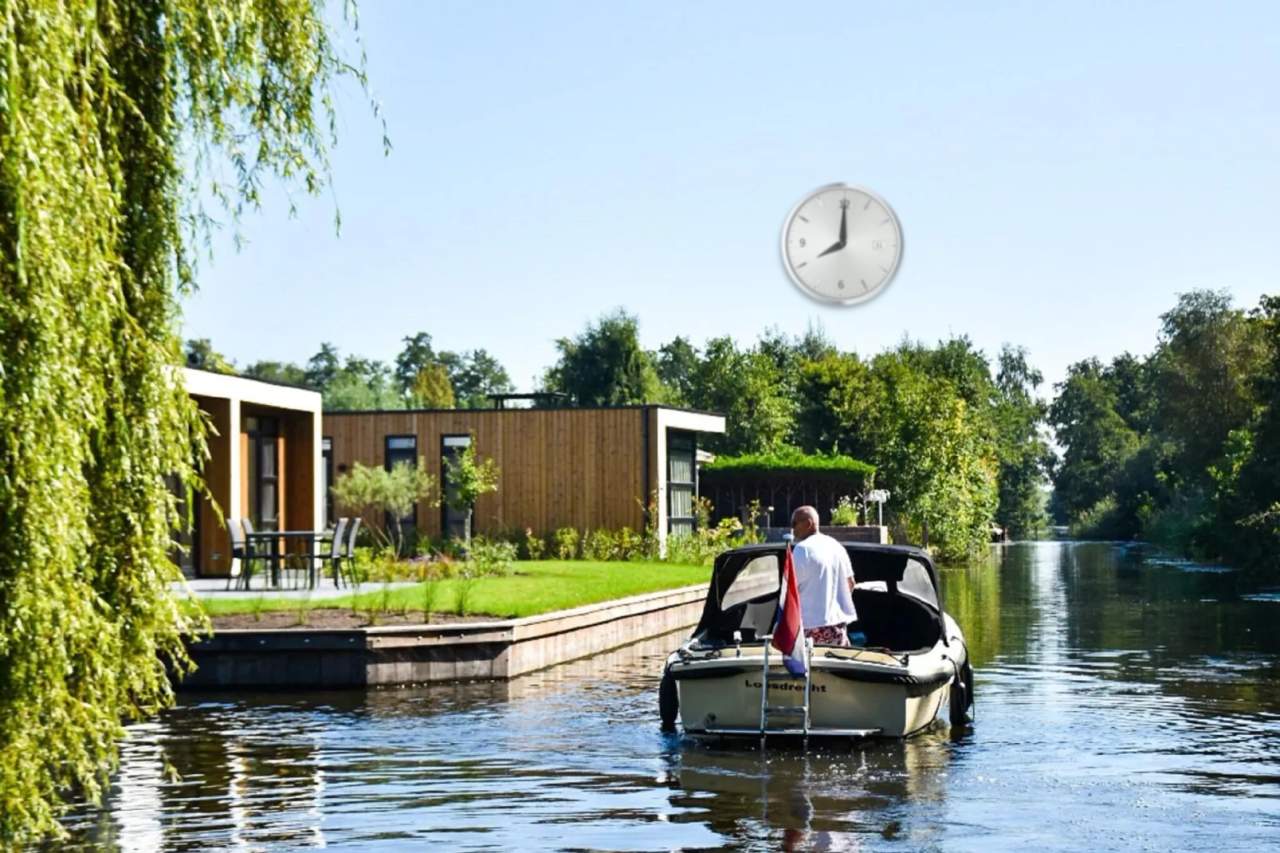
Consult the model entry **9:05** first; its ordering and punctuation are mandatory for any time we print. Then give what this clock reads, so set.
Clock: **8:00**
